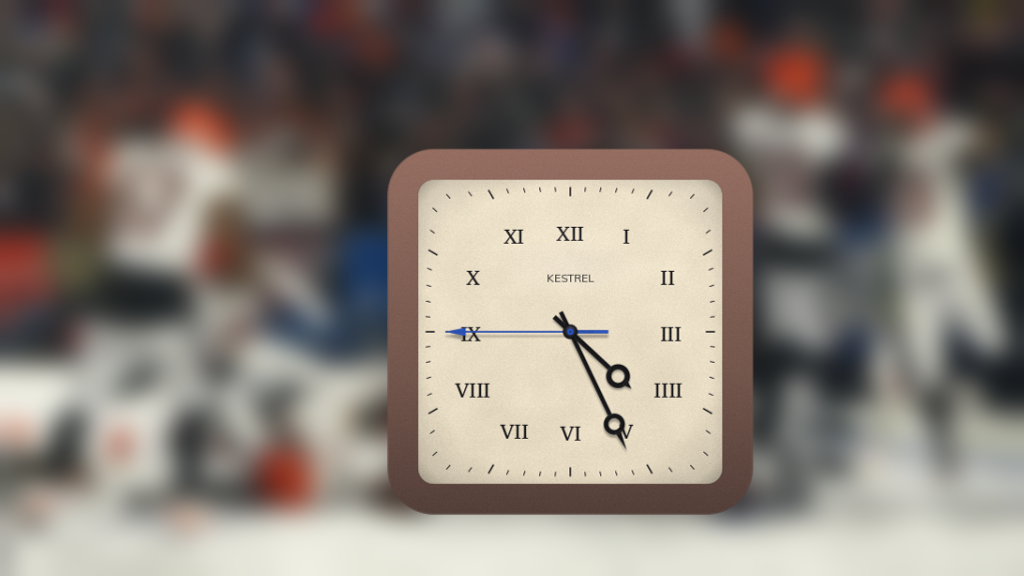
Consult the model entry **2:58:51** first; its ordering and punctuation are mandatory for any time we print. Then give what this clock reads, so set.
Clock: **4:25:45**
